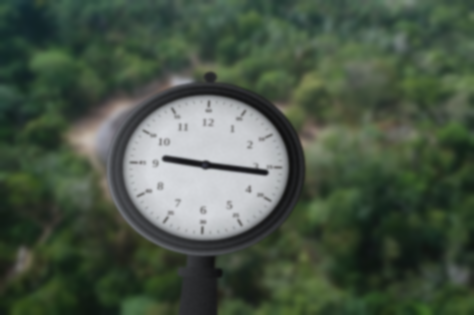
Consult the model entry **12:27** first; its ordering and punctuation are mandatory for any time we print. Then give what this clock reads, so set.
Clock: **9:16**
